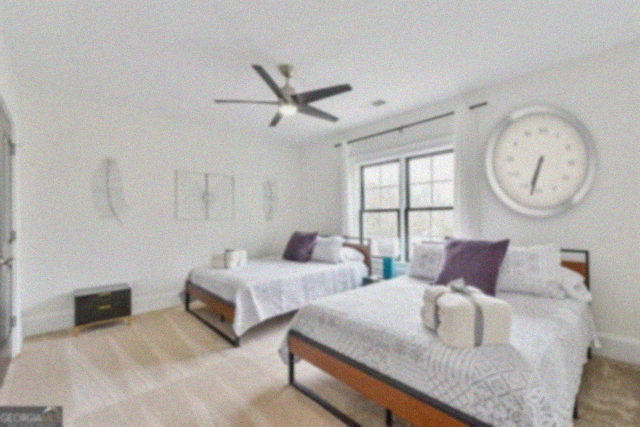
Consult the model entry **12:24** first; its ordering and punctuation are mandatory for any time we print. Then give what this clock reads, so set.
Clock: **6:32**
